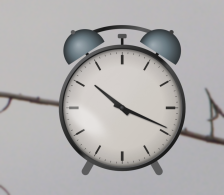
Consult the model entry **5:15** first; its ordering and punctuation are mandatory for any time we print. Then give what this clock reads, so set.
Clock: **10:19**
